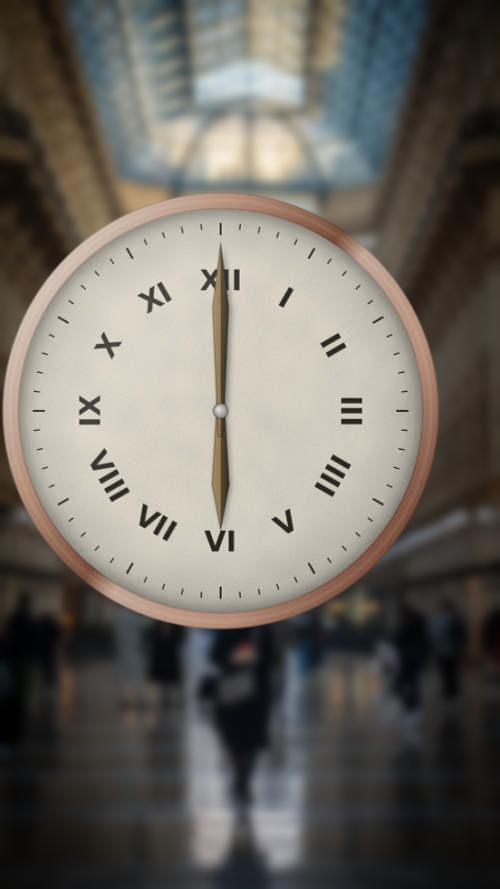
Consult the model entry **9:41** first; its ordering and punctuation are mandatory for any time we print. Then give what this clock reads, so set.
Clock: **6:00**
